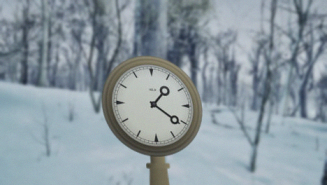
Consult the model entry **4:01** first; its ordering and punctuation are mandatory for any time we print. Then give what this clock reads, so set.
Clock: **1:21**
